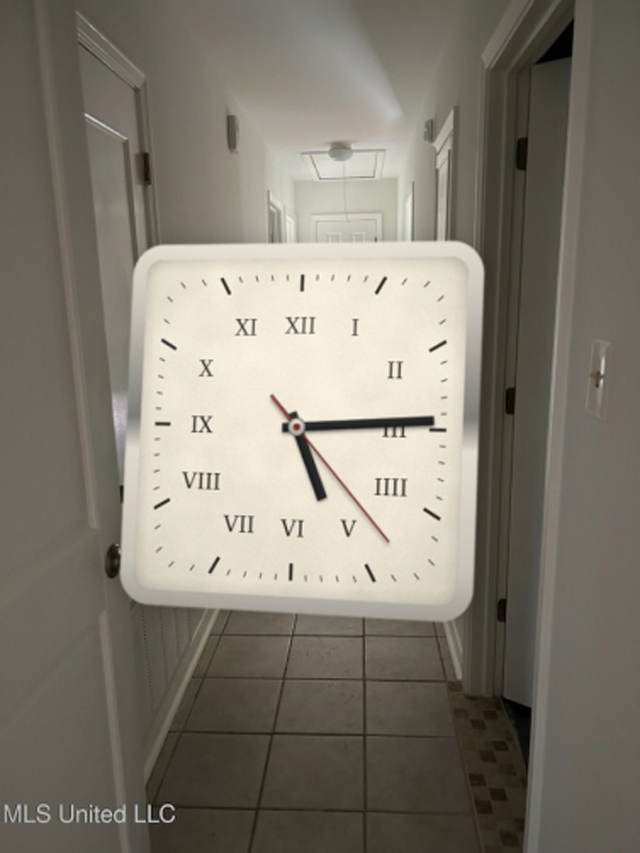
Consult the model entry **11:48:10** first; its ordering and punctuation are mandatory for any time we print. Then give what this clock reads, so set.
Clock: **5:14:23**
